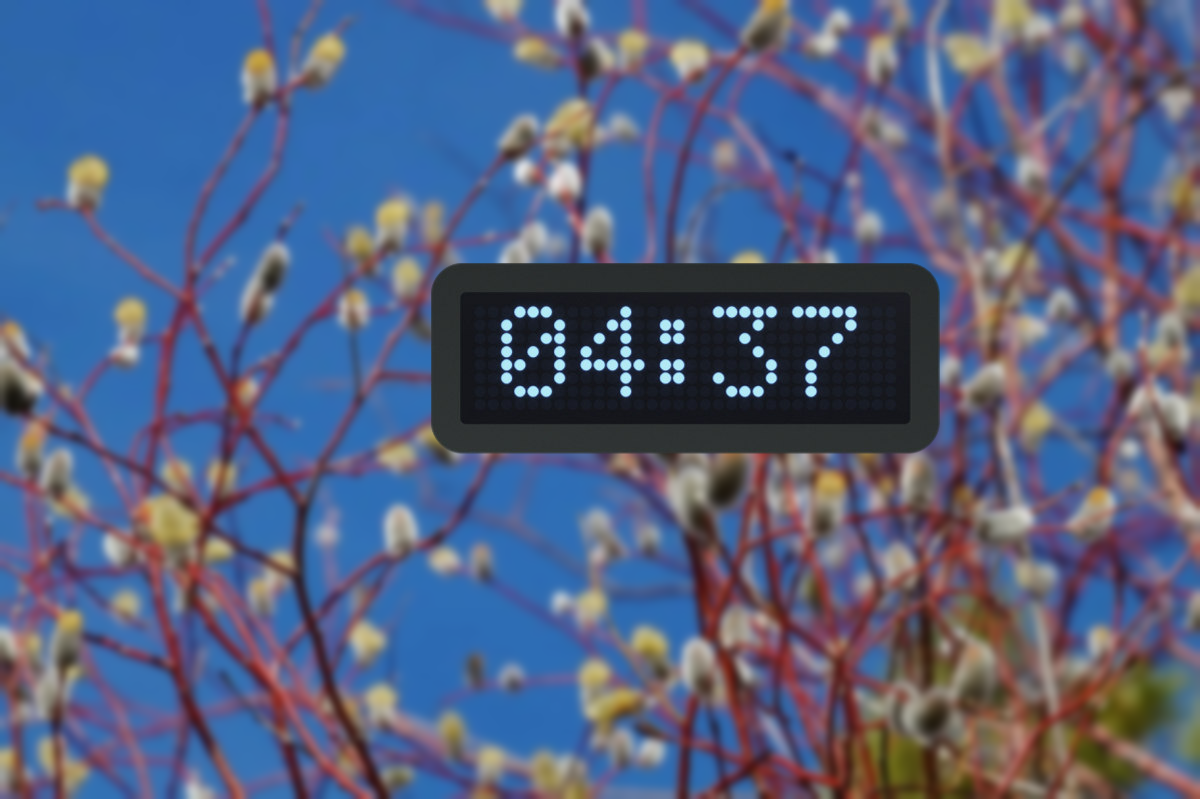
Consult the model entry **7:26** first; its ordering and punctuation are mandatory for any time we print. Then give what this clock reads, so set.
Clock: **4:37**
